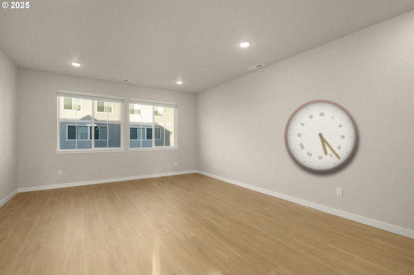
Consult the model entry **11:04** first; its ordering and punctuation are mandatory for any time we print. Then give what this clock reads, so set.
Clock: **5:23**
